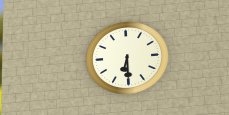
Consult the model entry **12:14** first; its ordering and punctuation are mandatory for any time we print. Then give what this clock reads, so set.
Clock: **6:30**
